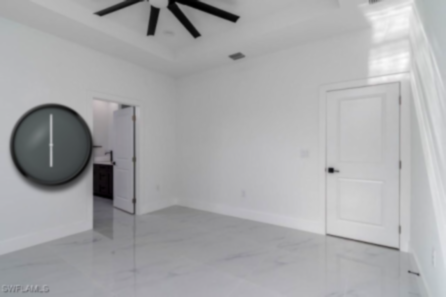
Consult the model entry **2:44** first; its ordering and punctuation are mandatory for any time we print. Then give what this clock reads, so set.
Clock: **6:00**
